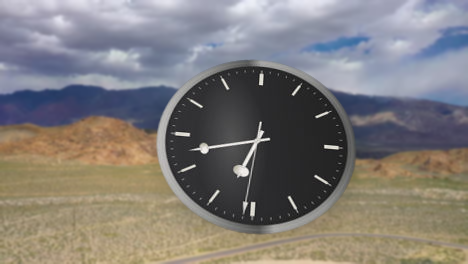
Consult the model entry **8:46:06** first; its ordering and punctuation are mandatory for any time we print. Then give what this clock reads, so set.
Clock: **6:42:31**
